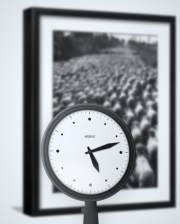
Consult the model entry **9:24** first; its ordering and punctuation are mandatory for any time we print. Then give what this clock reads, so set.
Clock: **5:12**
